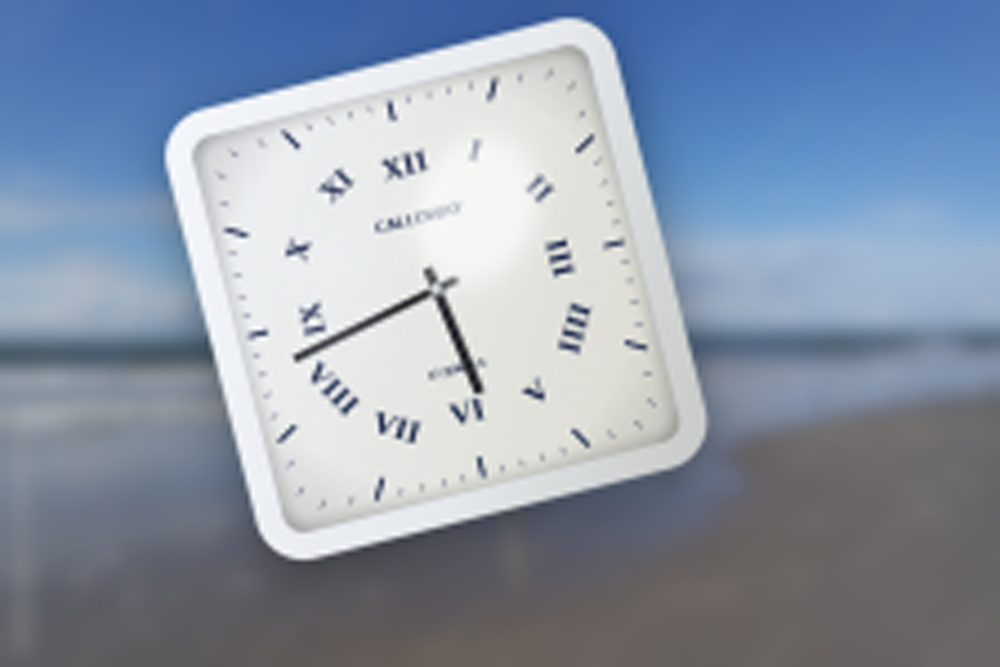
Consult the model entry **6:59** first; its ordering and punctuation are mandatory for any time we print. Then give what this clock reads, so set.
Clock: **5:43**
